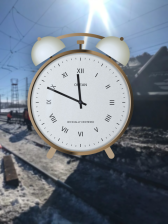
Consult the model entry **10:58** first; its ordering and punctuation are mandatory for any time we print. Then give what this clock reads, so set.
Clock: **11:49**
